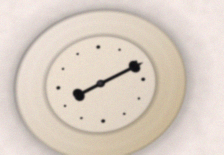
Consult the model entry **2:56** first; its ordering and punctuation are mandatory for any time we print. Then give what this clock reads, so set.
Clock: **8:11**
